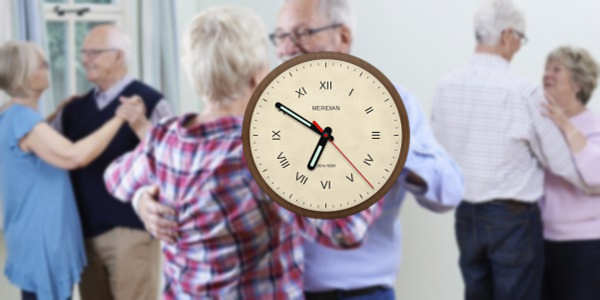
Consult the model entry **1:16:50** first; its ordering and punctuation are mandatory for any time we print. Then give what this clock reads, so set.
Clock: **6:50:23**
